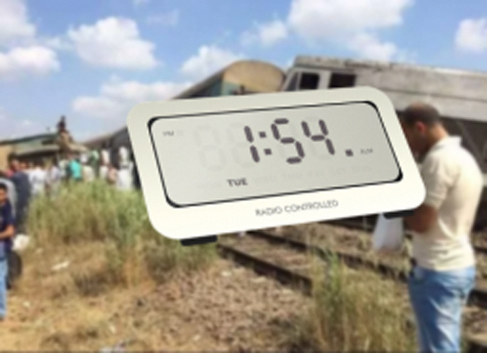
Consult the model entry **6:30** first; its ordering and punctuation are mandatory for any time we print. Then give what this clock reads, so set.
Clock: **1:54**
